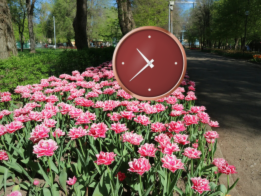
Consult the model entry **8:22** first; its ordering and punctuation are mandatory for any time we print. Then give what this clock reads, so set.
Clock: **10:38**
